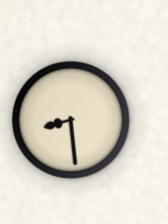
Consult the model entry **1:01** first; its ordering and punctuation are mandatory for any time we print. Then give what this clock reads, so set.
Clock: **8:29**
